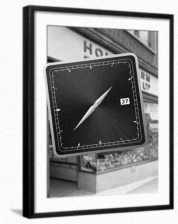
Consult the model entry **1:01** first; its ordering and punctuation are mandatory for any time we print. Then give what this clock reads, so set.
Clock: **1:38**
